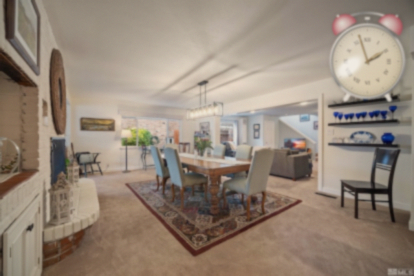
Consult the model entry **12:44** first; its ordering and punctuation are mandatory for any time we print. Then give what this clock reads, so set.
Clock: **1:57**
